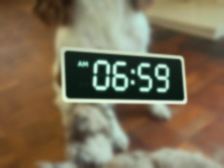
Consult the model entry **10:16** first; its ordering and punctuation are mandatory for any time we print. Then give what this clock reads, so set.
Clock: **6:59**
